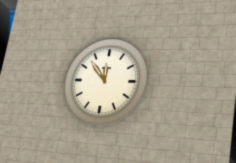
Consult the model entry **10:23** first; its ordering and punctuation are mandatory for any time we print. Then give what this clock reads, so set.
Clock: **11:53**
